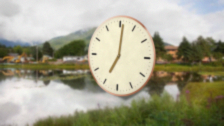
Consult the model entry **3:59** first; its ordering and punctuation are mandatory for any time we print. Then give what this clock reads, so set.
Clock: **7:01**
